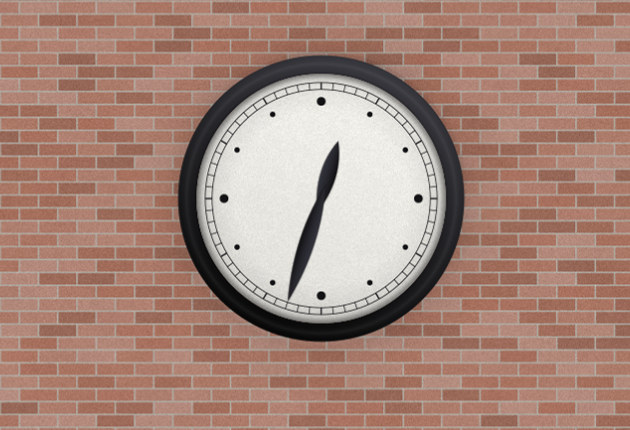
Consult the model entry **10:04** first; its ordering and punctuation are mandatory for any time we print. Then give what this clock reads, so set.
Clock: **12:33**
